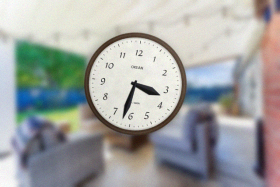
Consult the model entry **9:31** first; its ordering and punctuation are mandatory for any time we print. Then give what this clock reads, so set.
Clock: **3:32**
